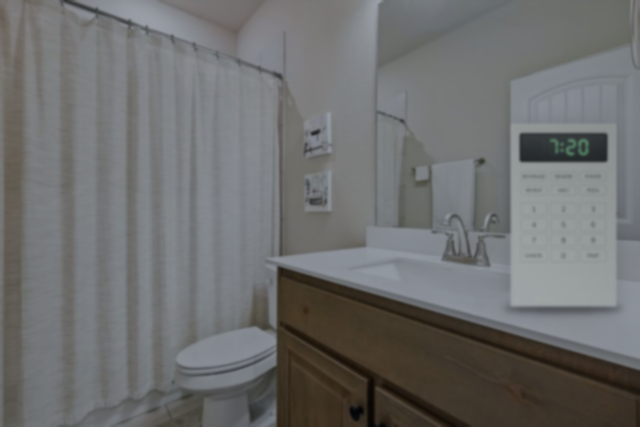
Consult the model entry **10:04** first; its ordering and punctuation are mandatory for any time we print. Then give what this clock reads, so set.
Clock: **7:20**
